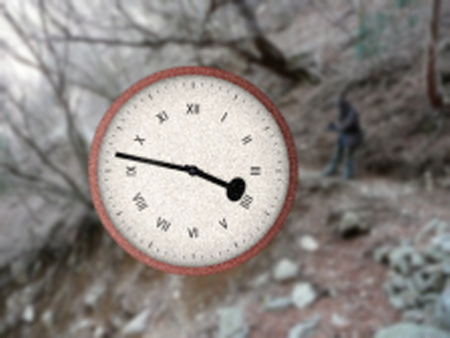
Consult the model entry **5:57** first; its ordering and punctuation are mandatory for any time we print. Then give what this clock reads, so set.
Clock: **3:47**
